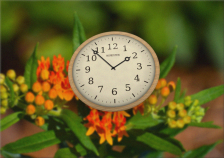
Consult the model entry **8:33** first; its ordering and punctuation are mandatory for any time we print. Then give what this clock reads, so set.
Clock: **1:53**
